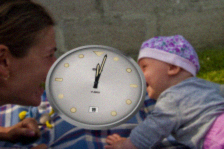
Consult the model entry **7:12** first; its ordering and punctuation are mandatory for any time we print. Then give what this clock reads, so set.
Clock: **12:02**
